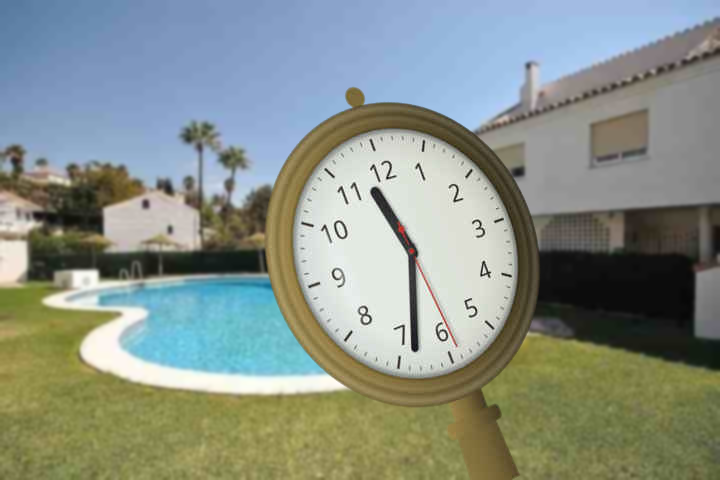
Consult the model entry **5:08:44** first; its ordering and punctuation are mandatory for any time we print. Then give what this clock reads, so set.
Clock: **11:33:29**
